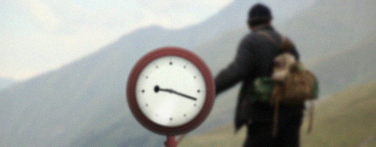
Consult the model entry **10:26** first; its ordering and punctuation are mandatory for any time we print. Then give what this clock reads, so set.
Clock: **9:18**
